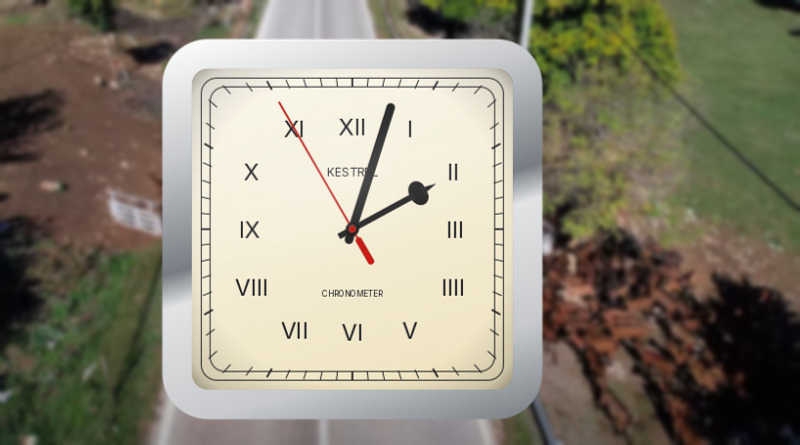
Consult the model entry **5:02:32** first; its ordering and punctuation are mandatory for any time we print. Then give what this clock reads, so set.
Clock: **2:02:55**
